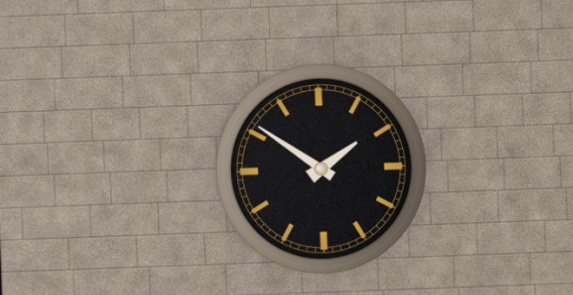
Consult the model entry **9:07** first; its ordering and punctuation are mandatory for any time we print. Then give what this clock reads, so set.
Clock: **1:51**
